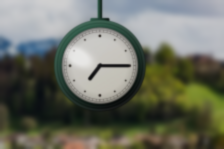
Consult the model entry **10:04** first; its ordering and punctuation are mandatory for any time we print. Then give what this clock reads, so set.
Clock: **7:15**
